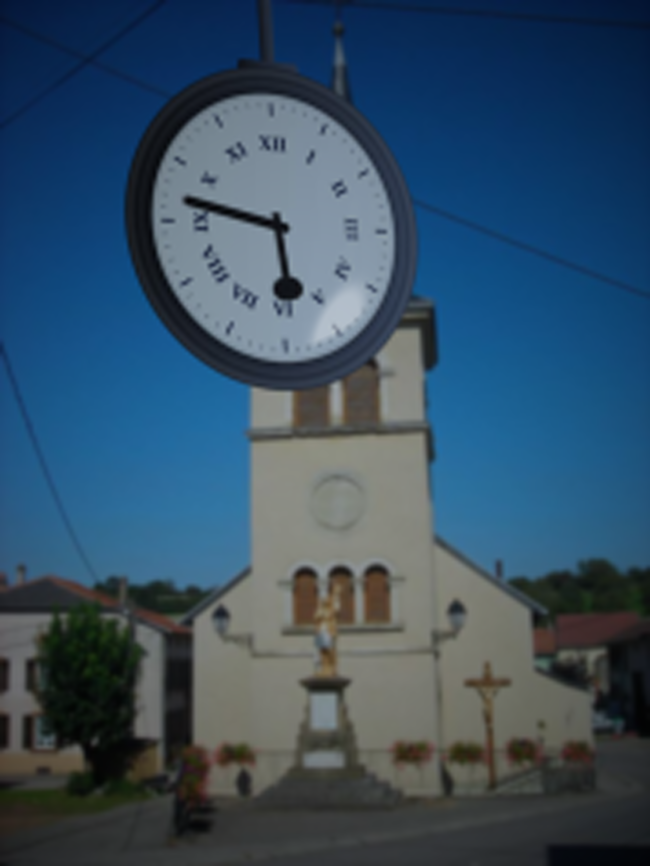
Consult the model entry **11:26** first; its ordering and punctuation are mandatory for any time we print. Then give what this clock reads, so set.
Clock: **5:47**
